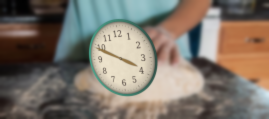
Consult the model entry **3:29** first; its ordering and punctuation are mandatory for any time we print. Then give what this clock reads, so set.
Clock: **3:49**
